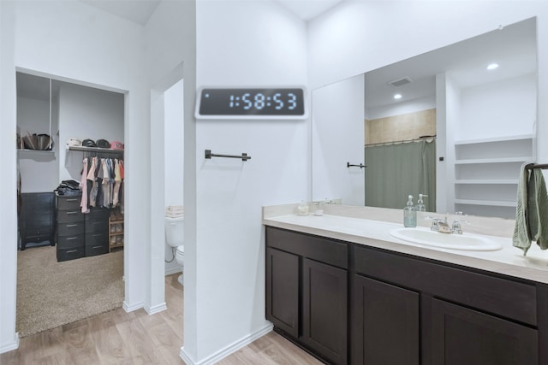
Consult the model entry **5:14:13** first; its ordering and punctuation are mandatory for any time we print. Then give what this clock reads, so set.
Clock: **1:58:53**
